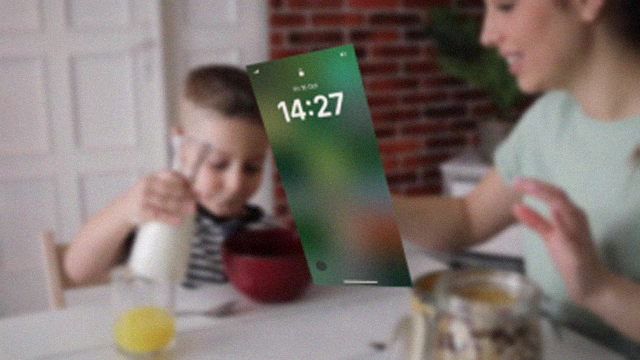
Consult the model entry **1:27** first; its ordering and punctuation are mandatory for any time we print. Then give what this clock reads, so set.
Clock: **14:27**
